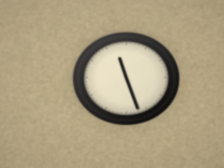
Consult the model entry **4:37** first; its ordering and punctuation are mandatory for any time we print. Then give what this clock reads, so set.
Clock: **11:27**
